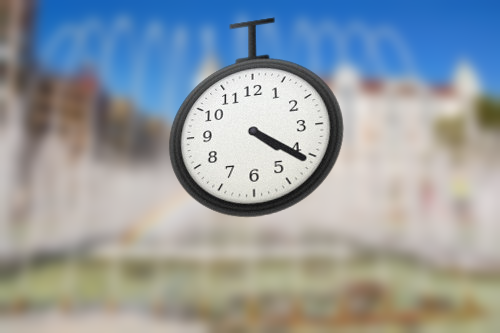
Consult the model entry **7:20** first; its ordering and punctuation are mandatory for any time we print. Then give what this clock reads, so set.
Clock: **4:21**
